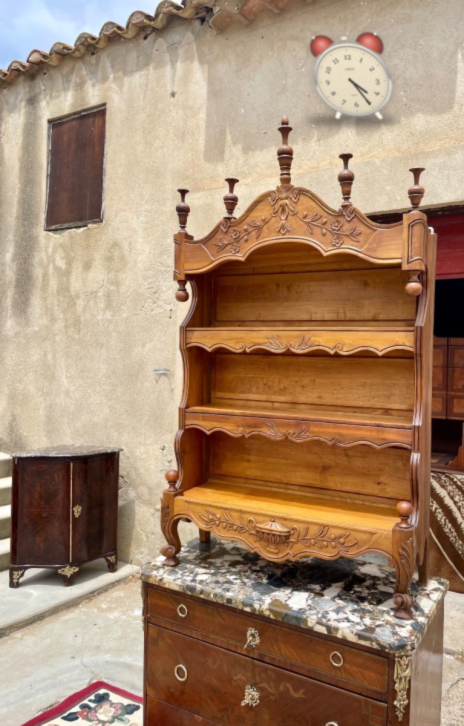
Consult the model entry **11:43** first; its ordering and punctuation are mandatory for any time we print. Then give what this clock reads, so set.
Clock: **4:25**
